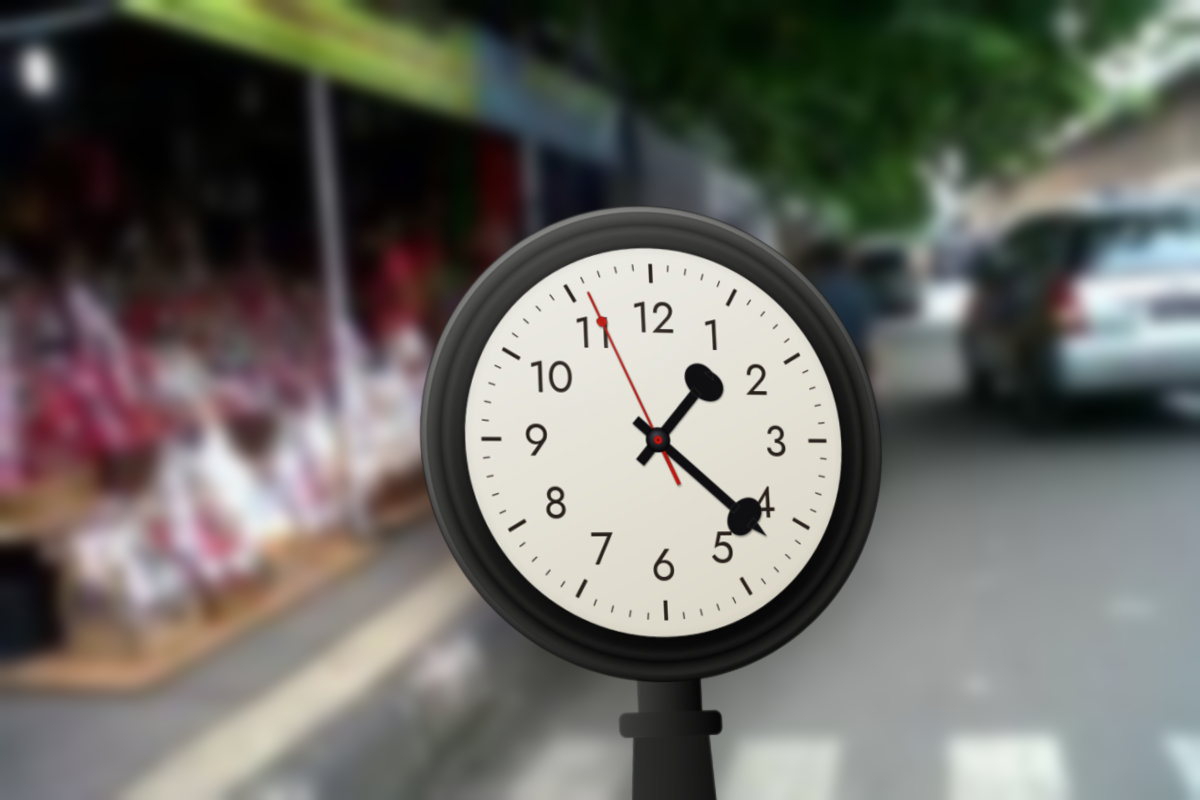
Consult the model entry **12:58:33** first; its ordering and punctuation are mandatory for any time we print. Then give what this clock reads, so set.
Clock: **1:21:56**
